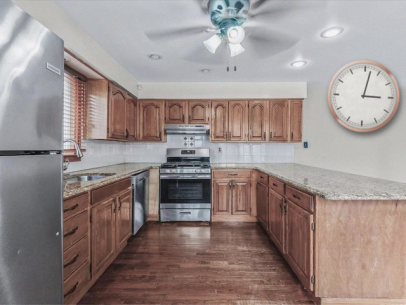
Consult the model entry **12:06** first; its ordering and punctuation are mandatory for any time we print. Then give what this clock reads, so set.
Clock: **3:02**
